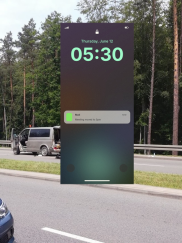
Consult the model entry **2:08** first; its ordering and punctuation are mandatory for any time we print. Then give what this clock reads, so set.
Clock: **5:30**
